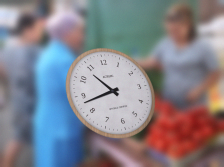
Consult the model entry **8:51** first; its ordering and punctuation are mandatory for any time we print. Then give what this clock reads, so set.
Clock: **10:43**
